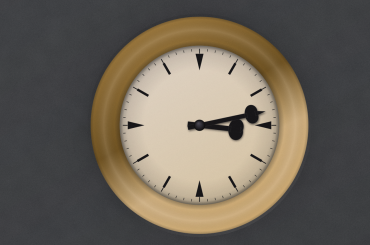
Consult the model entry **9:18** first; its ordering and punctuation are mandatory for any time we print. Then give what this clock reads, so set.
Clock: **3:13**
